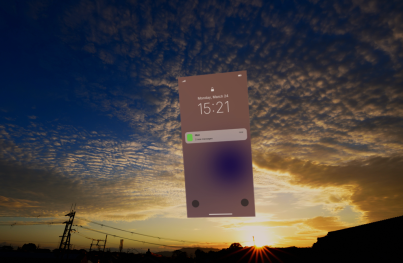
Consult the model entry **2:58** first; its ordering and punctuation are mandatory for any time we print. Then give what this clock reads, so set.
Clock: **15:21**
